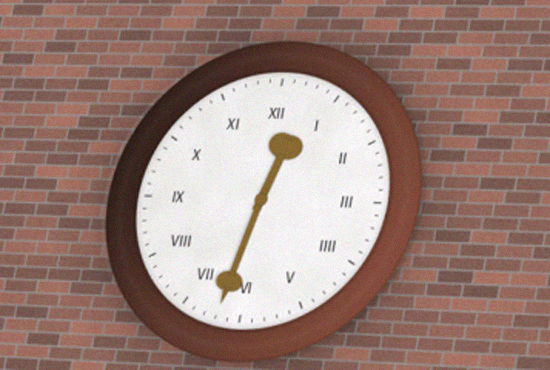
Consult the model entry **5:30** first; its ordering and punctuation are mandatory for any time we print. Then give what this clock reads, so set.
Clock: **12:32**
